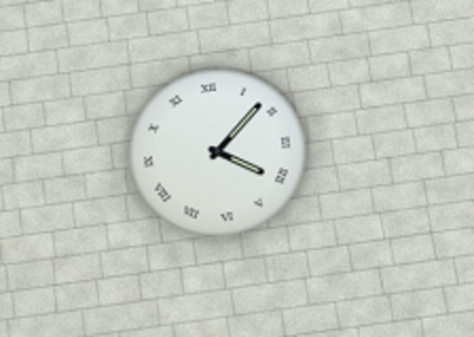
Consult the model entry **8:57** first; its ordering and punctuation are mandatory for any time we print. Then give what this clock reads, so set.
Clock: **4:08**
